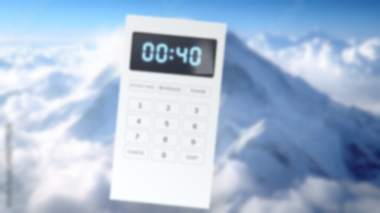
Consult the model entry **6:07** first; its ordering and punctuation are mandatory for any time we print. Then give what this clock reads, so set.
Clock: **0:40**
